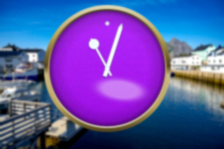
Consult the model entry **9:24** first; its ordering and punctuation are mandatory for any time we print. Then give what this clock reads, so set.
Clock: **11:03**
